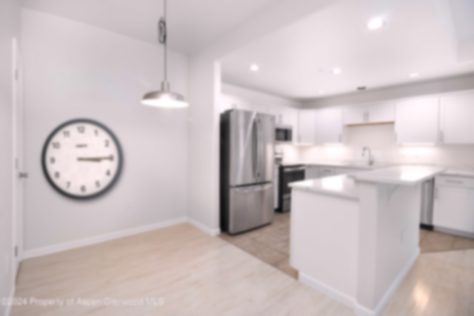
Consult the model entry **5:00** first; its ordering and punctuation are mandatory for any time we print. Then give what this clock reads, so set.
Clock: **3:15**
